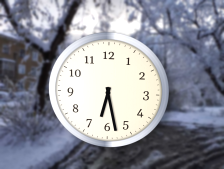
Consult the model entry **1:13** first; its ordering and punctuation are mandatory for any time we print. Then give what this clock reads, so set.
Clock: **6:28**
